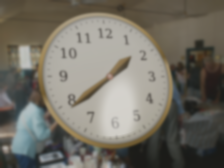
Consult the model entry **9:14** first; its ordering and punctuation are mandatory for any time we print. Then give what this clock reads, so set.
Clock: **1:39**
